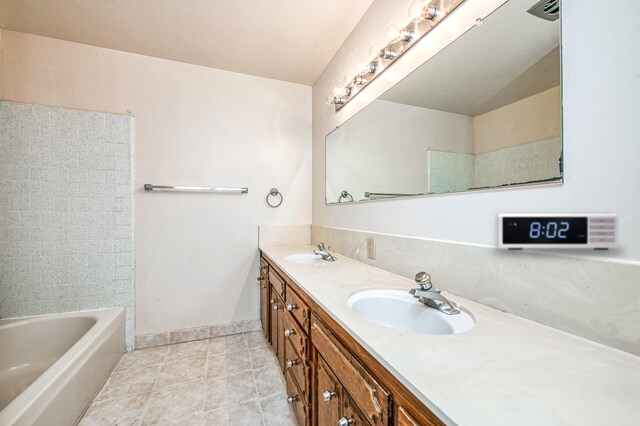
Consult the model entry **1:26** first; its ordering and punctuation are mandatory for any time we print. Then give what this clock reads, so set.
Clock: **8:02**
